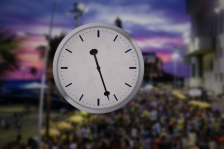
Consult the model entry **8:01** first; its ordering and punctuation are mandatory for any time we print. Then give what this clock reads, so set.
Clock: **11:27**
